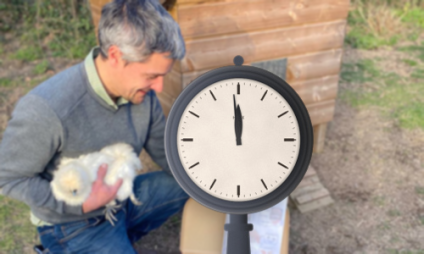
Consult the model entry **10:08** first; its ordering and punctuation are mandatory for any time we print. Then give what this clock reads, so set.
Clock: **11:59**
